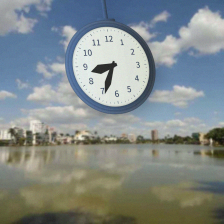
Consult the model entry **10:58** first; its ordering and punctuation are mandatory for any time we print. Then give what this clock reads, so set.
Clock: **8:34**
